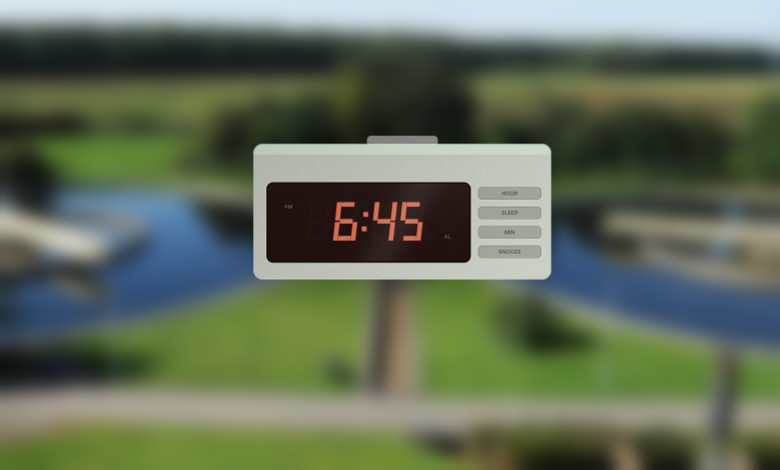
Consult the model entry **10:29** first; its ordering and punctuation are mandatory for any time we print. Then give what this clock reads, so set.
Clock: **6:45**
